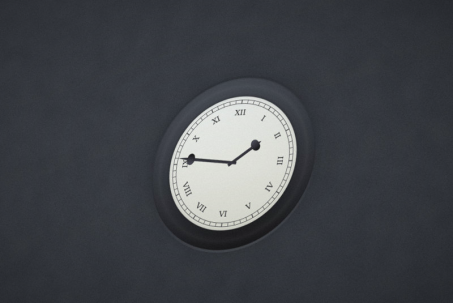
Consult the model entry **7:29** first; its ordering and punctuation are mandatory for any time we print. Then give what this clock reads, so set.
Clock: **1:46**
